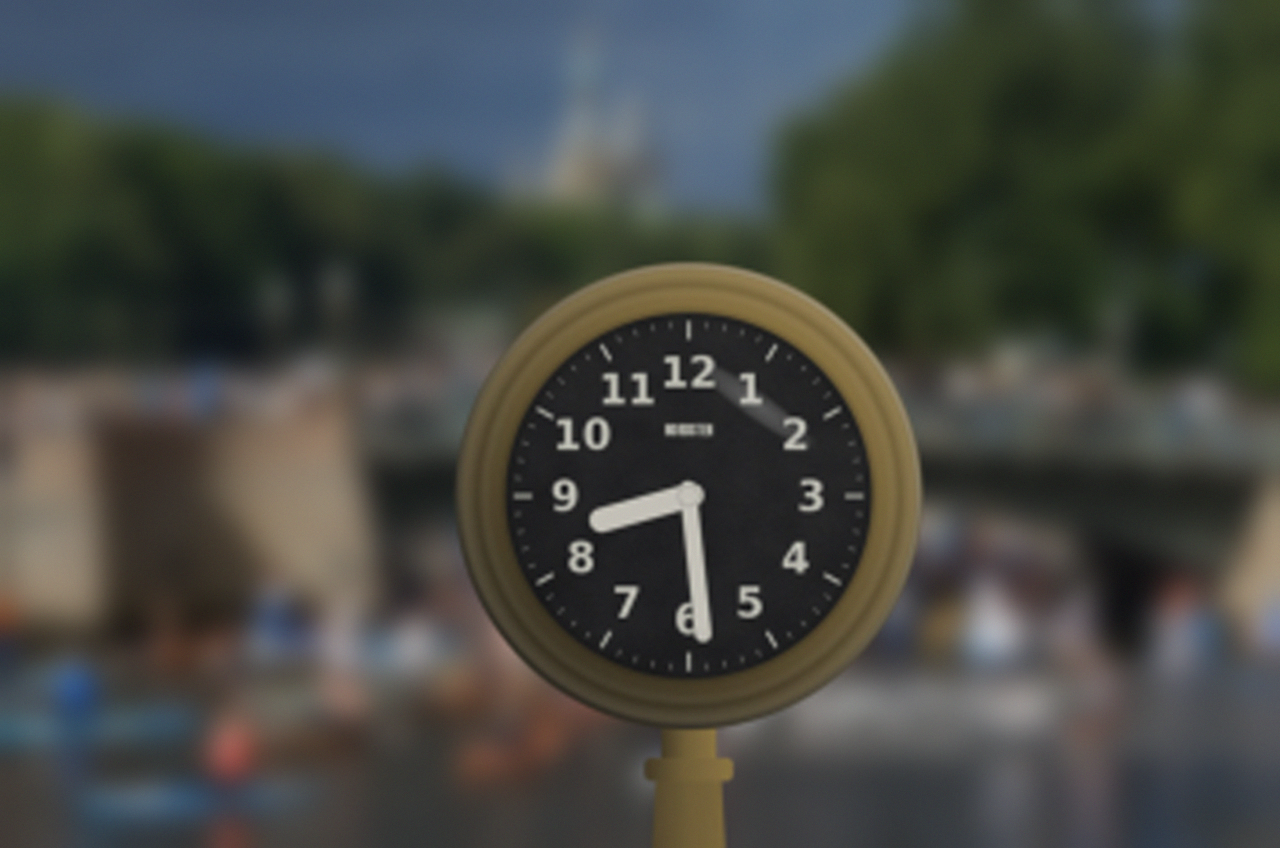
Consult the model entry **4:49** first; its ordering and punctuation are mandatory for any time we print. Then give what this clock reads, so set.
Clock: **8:29**
